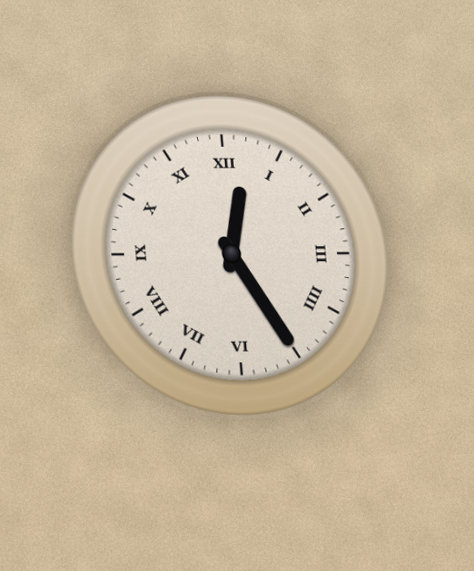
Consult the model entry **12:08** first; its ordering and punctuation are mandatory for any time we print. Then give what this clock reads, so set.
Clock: **12:25**
